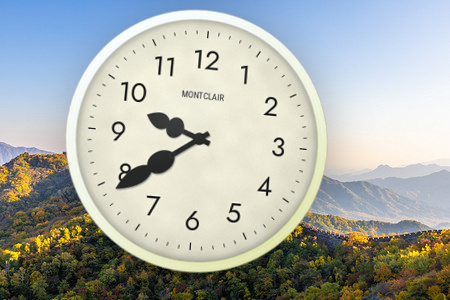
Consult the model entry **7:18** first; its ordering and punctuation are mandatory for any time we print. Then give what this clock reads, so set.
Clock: **9:39**
